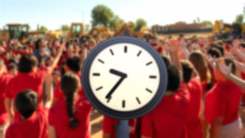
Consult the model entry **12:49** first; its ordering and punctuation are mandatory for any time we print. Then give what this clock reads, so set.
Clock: **9:36**
